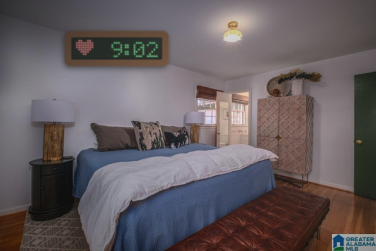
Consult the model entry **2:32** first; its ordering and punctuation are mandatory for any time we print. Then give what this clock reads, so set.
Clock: **9:02**
